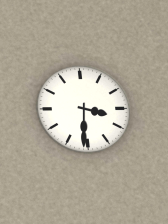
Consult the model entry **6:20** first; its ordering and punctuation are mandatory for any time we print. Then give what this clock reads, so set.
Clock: **3:31**
